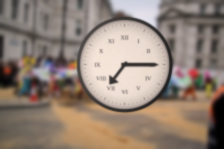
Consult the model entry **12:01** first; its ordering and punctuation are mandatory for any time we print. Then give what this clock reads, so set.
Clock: **7:15**
